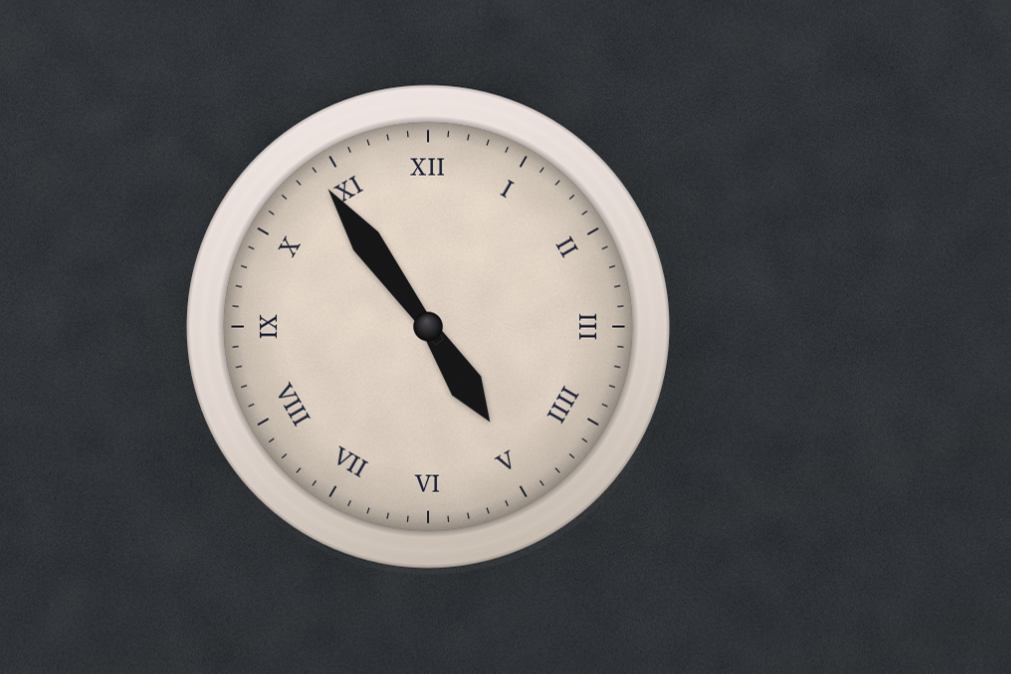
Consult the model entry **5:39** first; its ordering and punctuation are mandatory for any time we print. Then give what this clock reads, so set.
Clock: **4:54**
